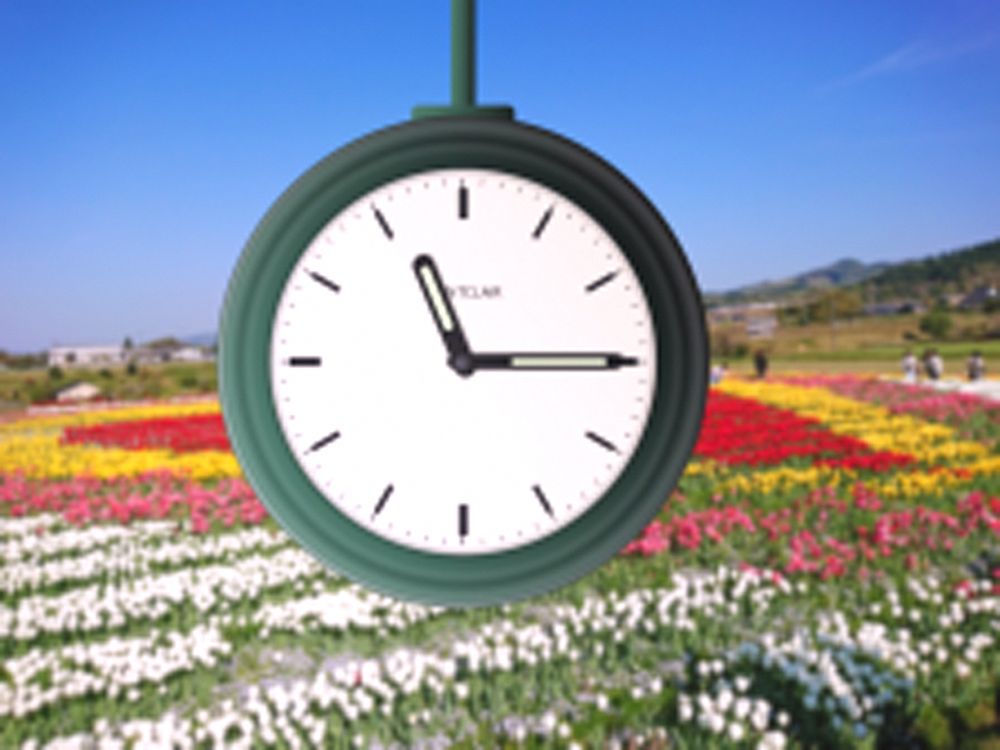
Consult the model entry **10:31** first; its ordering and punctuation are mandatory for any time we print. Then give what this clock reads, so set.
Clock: **11:15**
